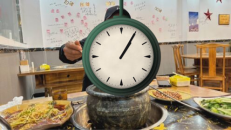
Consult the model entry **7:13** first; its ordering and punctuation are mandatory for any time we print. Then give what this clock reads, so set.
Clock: **1:05**
